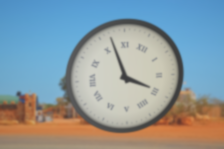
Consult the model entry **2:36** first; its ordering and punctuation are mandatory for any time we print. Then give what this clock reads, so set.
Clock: **2:52**
